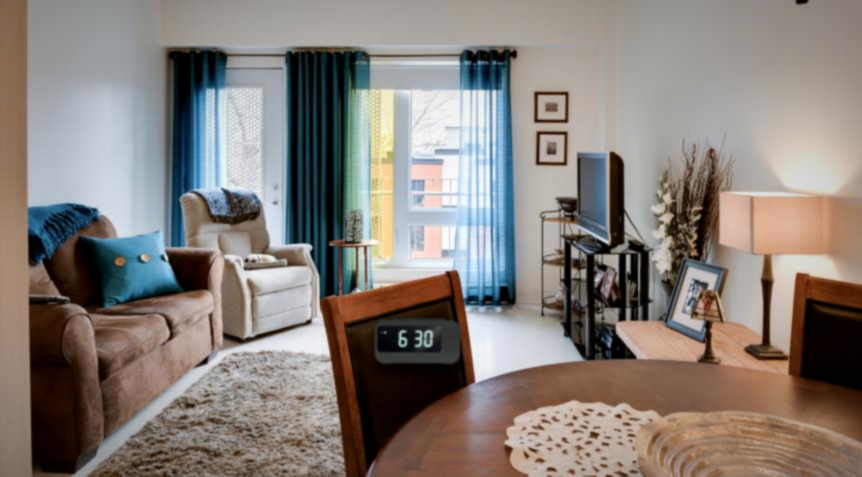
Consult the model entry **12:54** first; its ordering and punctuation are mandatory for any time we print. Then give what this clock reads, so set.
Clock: **6:30**
